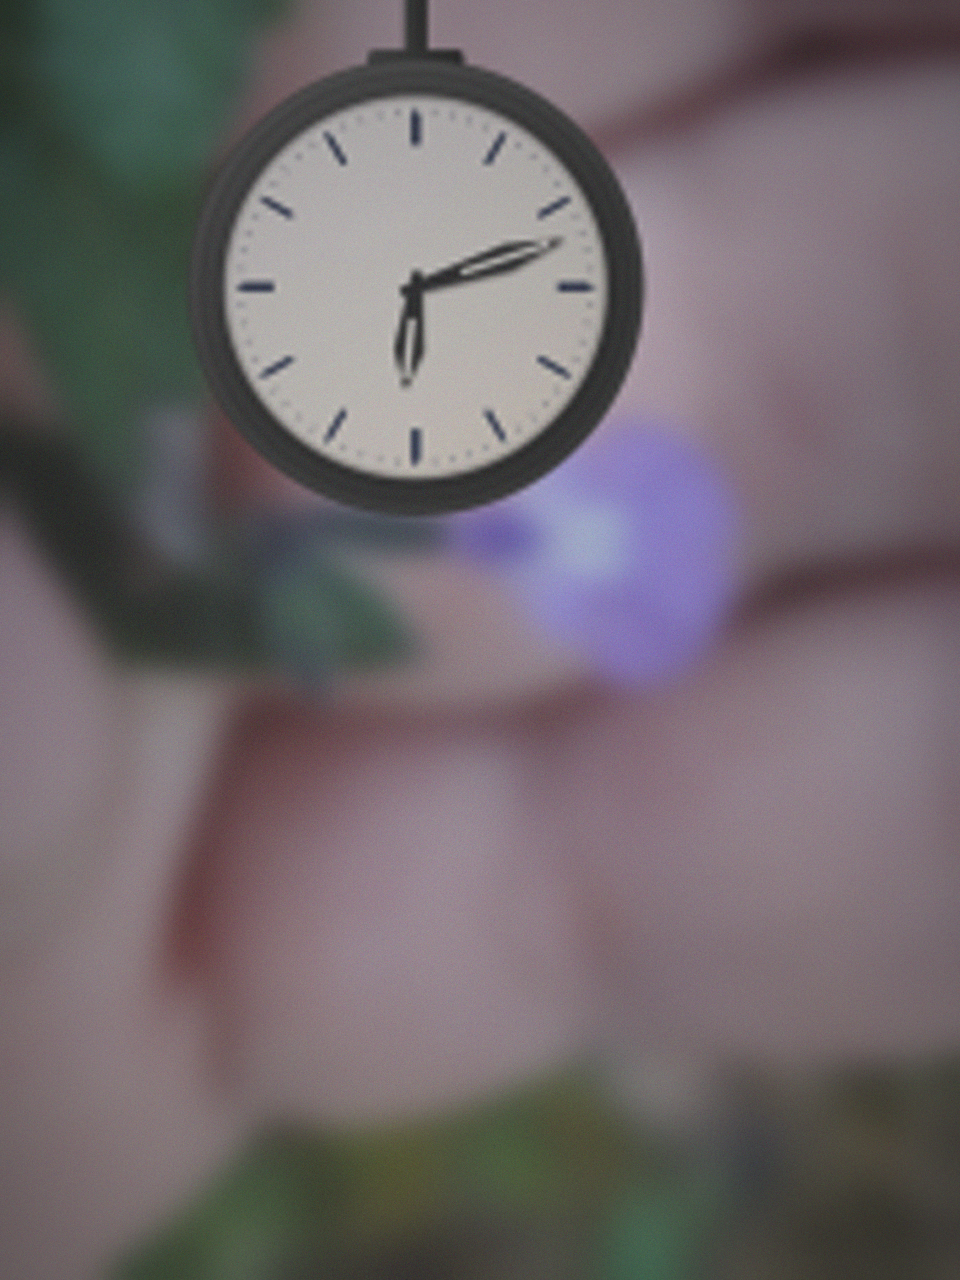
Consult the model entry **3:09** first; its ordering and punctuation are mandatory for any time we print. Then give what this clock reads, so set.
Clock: **6:12**
